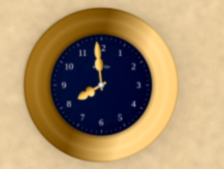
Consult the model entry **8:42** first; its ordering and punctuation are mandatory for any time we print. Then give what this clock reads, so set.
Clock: **7:59**
